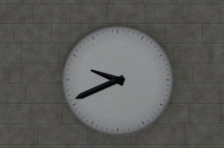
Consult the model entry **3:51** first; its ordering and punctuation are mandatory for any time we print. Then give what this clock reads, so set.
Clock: **9:41**
